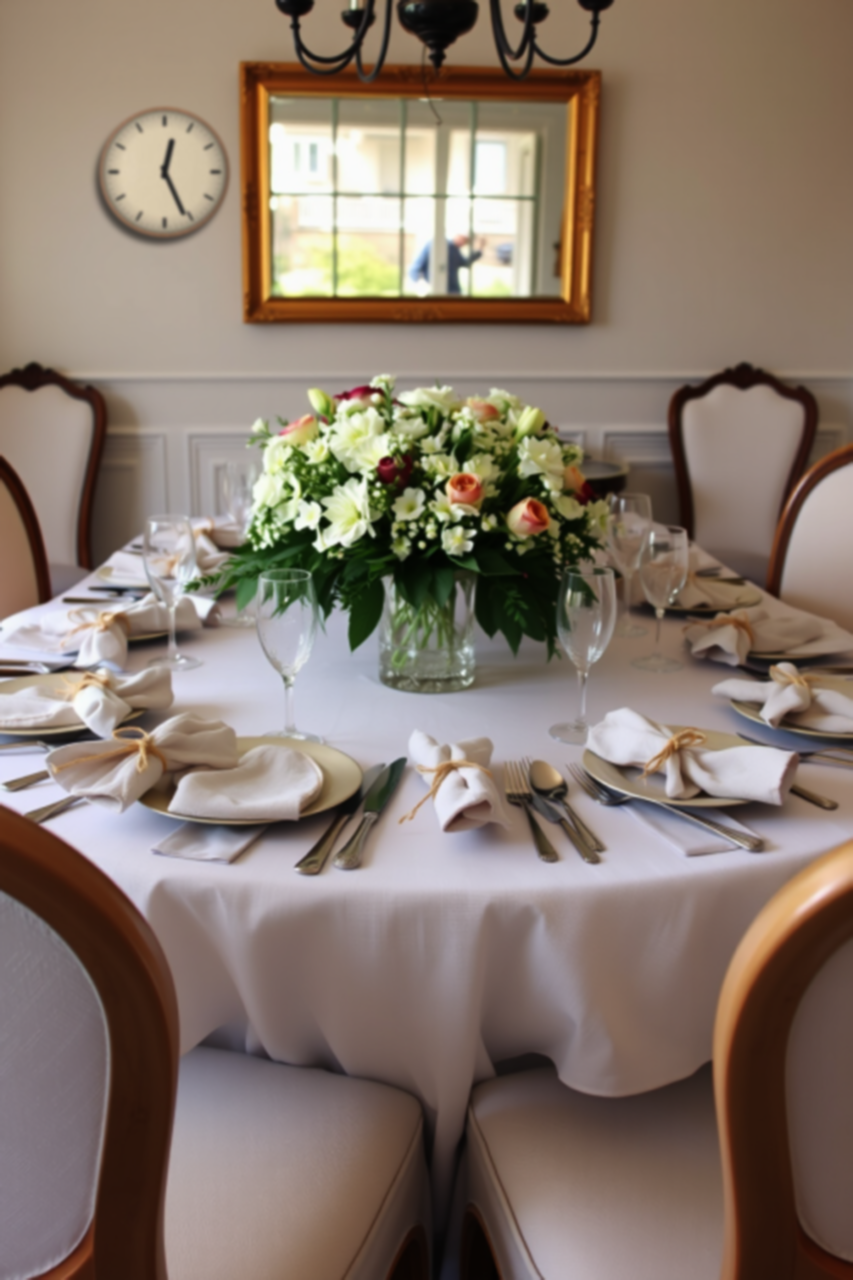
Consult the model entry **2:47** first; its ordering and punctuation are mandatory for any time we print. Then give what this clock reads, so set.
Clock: **12:26**
